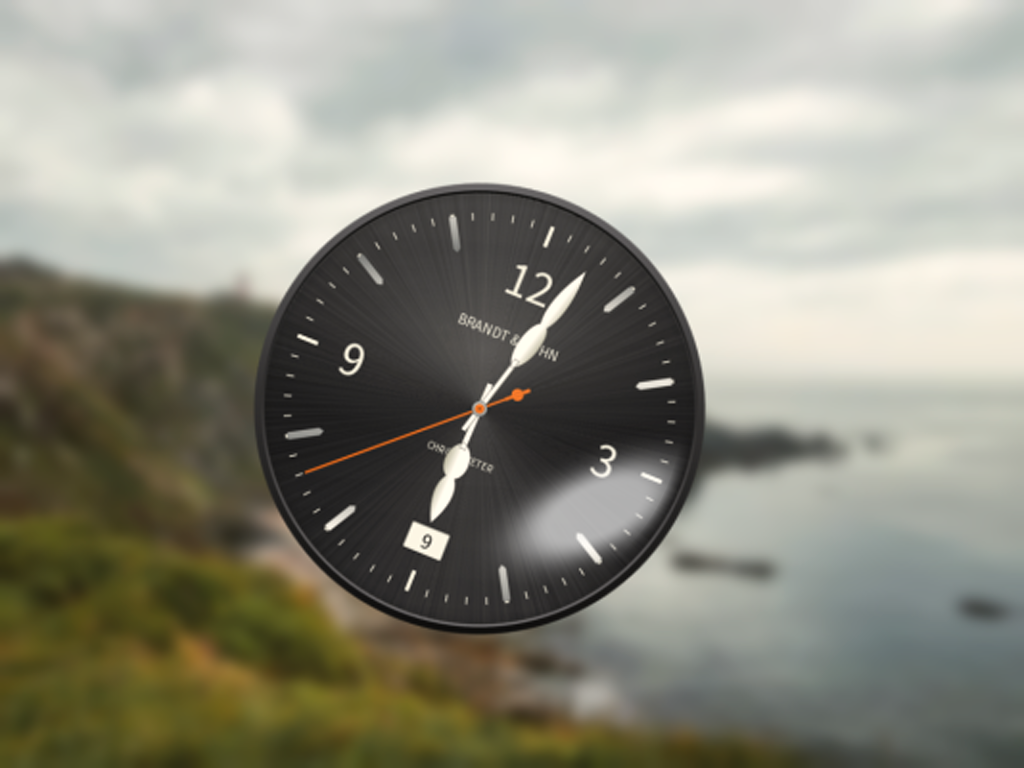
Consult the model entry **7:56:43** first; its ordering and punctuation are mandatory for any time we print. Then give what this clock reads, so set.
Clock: **6:02:38**
